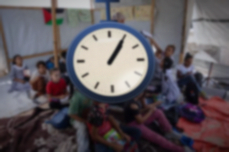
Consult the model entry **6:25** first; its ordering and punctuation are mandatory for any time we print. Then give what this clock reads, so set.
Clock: **1:05**
